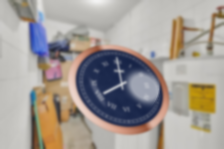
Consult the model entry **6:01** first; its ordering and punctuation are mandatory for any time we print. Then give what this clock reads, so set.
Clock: **8:00**
